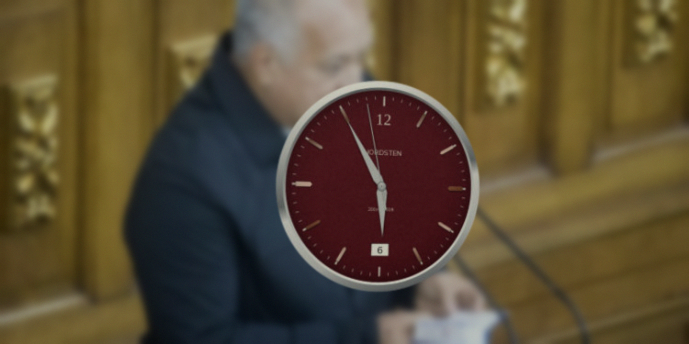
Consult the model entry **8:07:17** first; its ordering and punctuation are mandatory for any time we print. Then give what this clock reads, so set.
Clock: **5:54:58**
